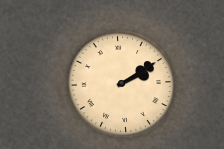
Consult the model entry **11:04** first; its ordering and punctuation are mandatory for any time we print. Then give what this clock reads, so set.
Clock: **2:10**
